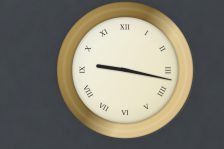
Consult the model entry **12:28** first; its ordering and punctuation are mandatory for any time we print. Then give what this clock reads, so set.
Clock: **9:17**
